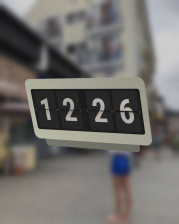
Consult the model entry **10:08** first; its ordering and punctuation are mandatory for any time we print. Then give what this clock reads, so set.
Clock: **12:26**
